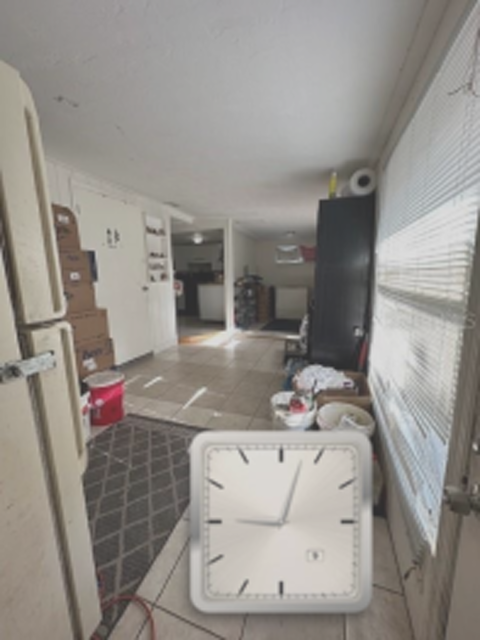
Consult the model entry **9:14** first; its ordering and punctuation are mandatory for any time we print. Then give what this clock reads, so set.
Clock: **9:03**
